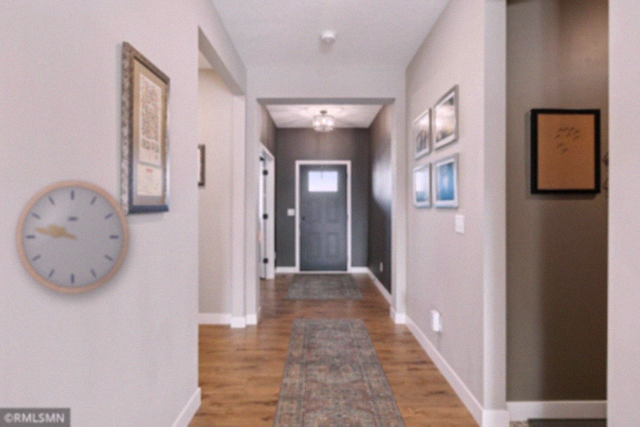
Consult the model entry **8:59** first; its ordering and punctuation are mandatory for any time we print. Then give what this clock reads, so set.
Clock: **9:47**
